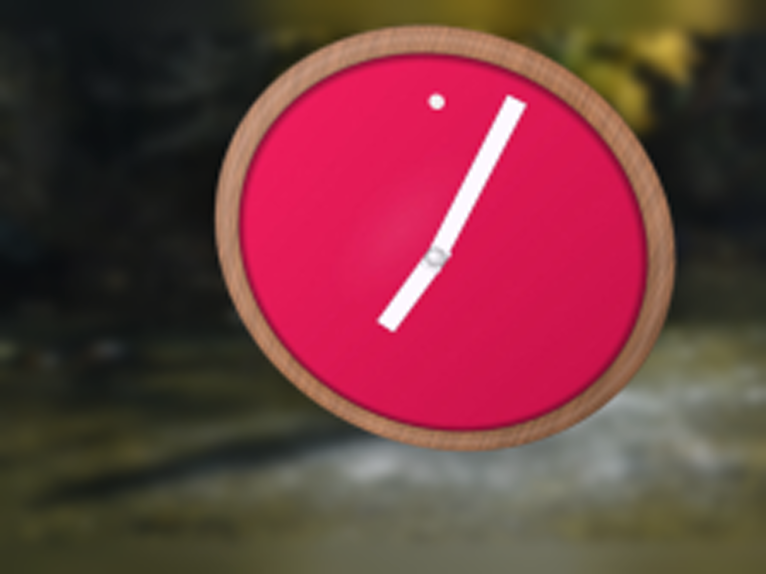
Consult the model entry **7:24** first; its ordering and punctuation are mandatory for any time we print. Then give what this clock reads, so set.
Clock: **7:04**
